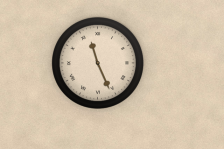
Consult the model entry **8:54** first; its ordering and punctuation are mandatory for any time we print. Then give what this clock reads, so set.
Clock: **11:26**
